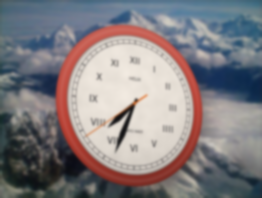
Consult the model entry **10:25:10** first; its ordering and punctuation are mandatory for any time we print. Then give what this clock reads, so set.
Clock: **7:33:39**
